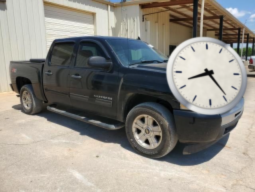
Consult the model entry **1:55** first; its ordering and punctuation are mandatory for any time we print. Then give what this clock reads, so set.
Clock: **8:24**
